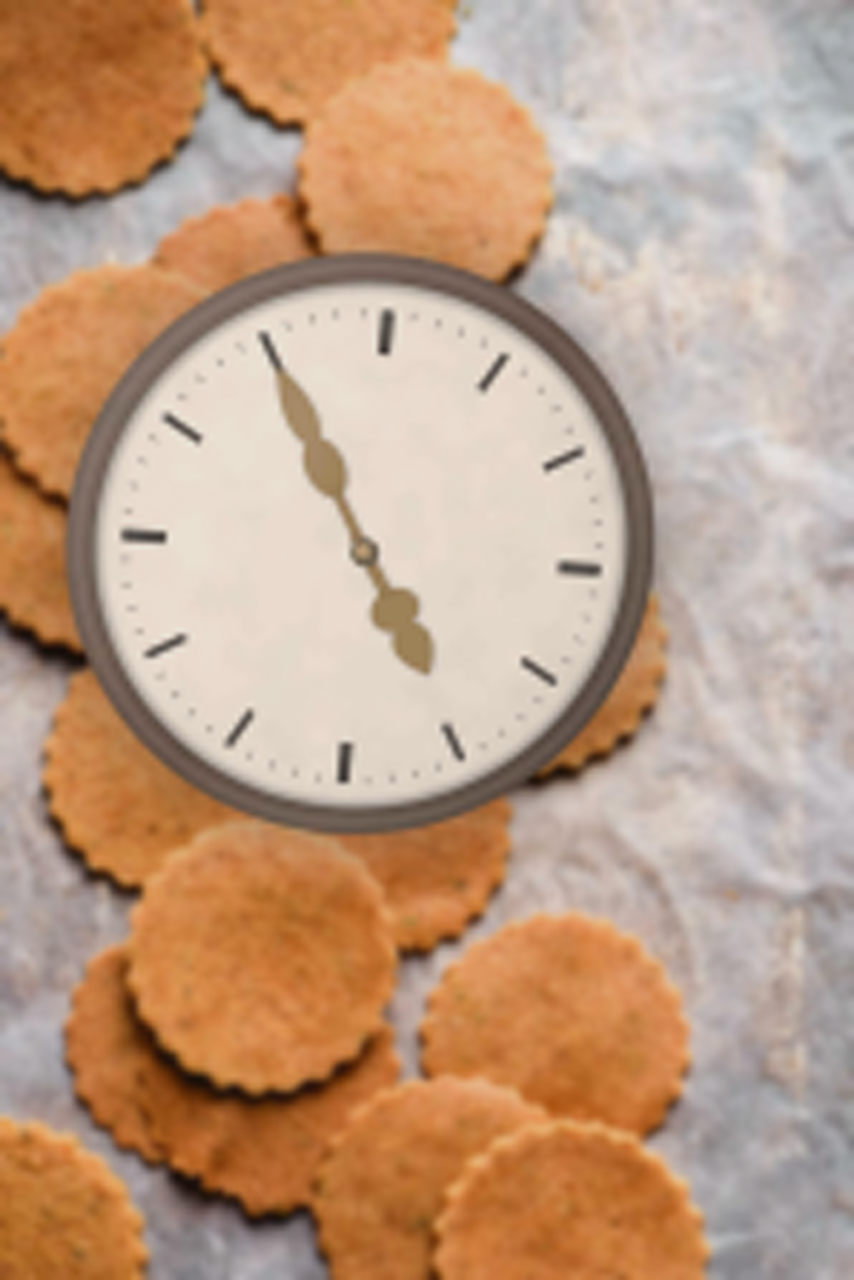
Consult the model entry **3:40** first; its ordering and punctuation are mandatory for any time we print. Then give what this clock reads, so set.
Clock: **4:55**
